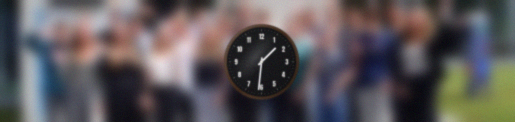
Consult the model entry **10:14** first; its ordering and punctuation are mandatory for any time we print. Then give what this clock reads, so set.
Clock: **1:31**
